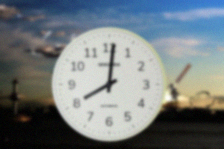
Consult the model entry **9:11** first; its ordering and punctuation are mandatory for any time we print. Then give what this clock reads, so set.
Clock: **8:01**
